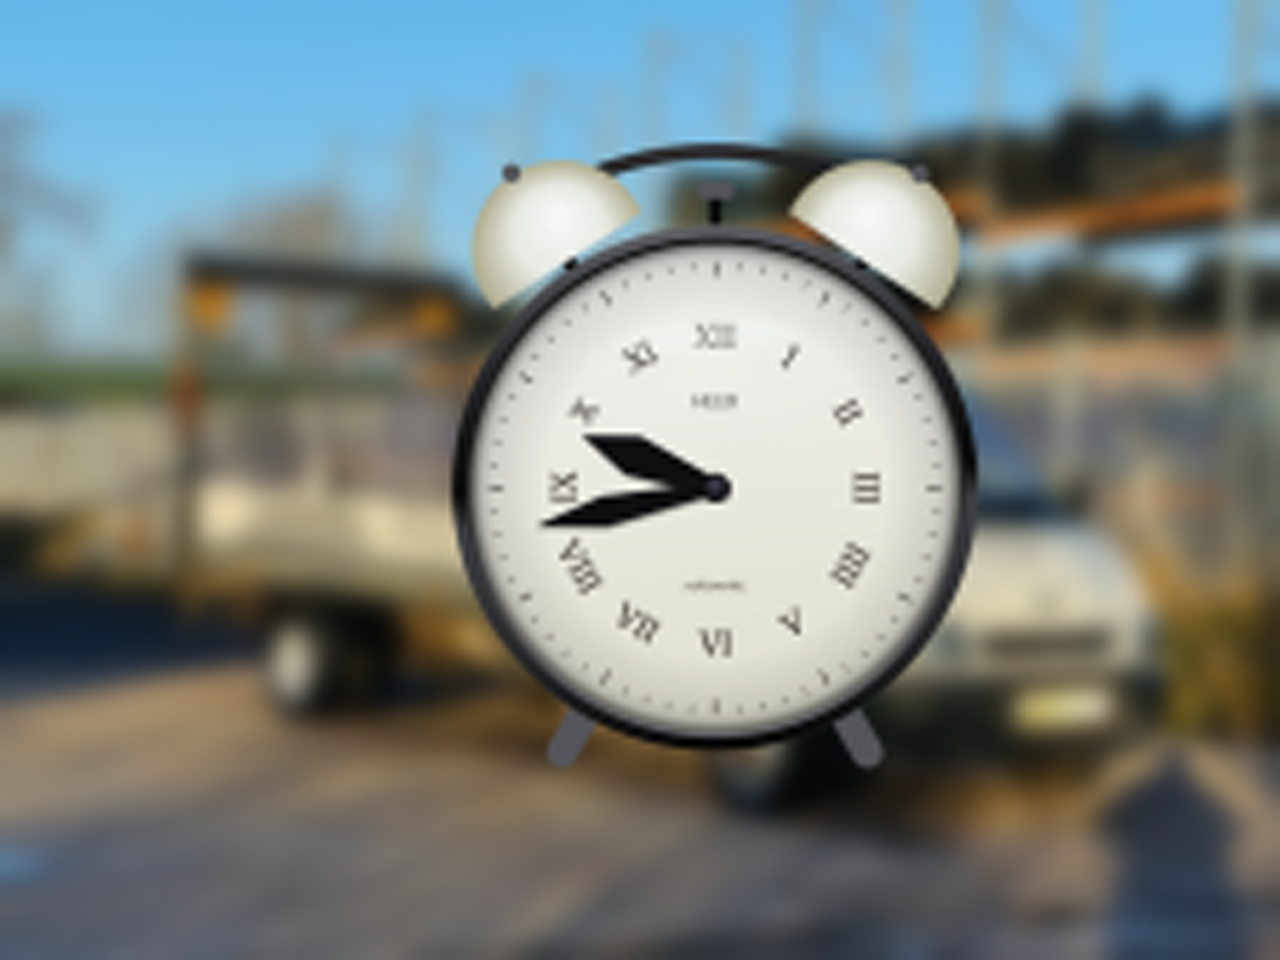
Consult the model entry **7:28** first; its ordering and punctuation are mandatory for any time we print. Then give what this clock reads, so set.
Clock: **9:43**
